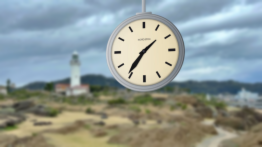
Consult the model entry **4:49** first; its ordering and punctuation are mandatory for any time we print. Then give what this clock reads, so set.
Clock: **1:36**
